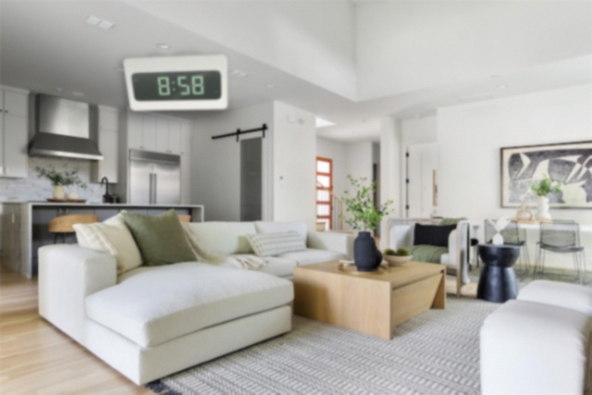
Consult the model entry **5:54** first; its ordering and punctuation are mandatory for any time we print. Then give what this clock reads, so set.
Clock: **8:58**
